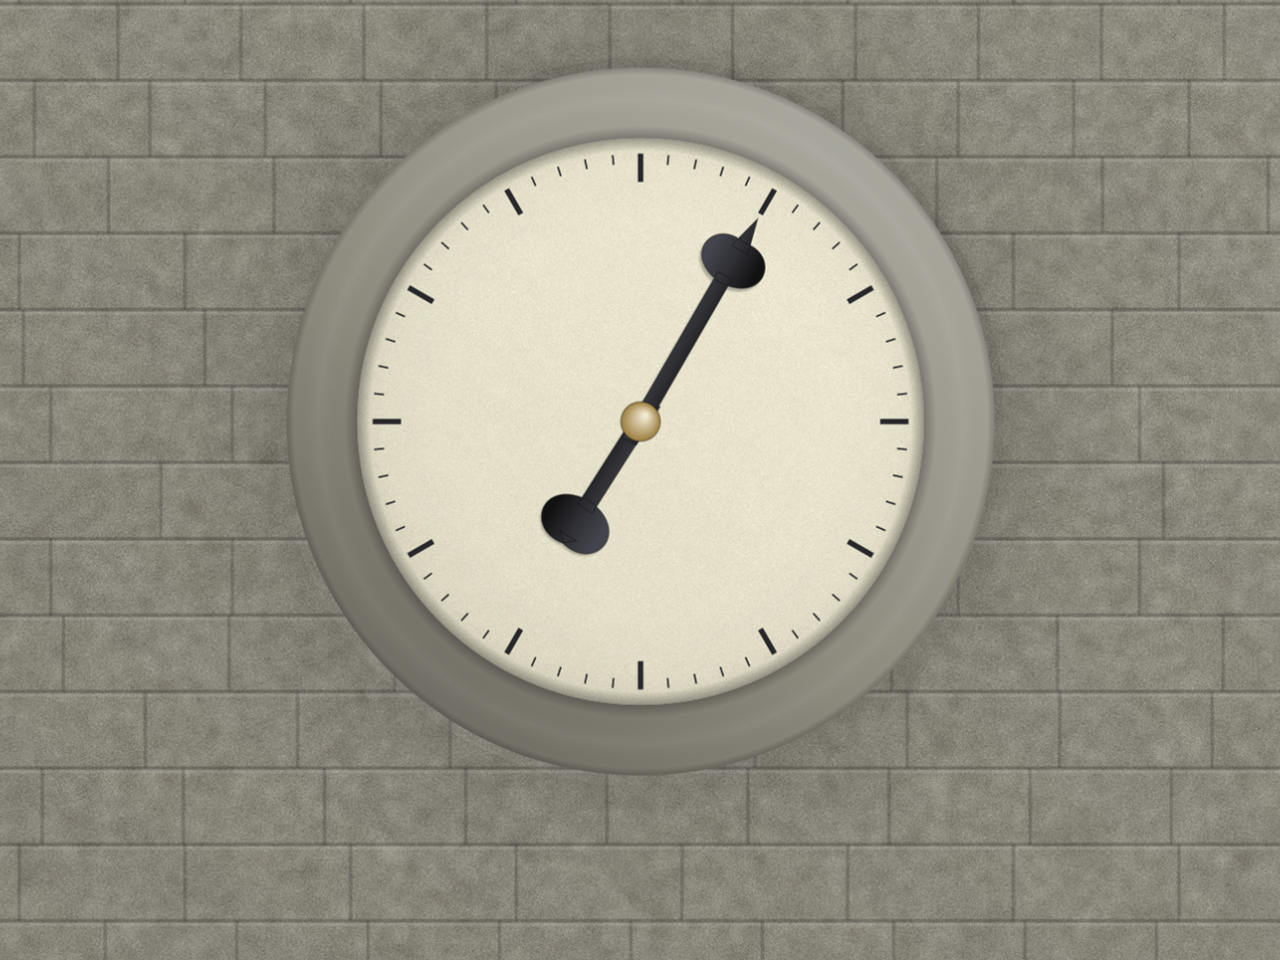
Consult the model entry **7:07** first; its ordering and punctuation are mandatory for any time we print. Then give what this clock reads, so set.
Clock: **7:05**
